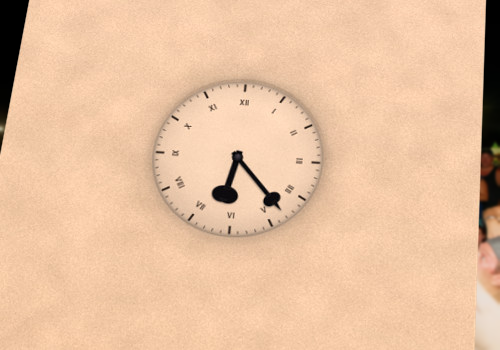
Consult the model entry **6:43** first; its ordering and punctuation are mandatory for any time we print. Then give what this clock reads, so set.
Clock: **6:23**
